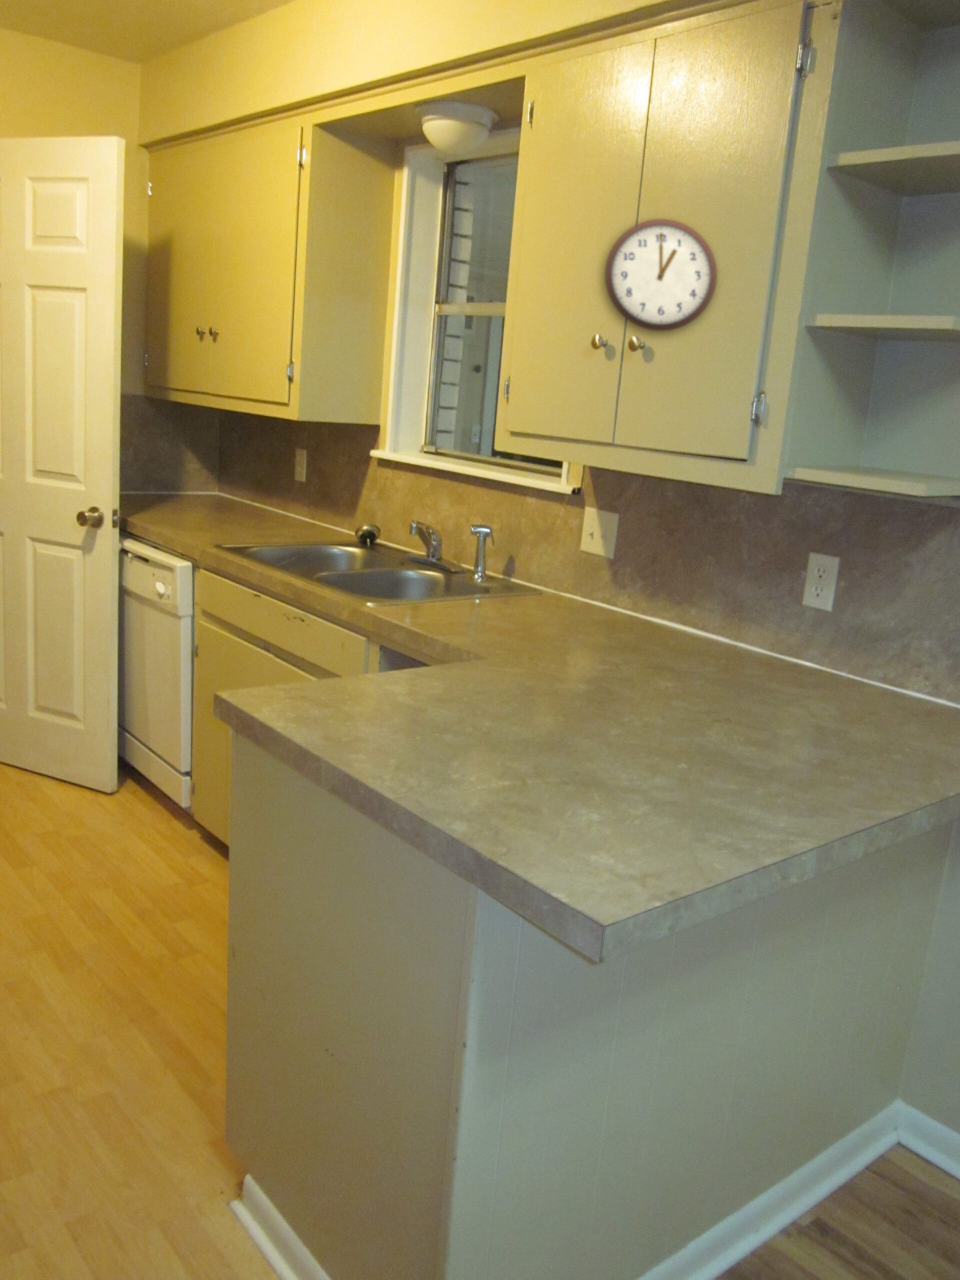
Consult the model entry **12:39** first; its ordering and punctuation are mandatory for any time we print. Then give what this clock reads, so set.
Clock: **1:00**
